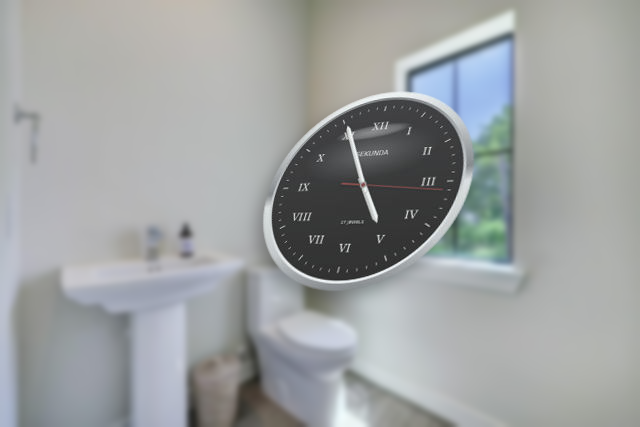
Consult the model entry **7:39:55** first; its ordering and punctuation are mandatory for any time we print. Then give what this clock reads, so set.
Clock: **4:55:16**
